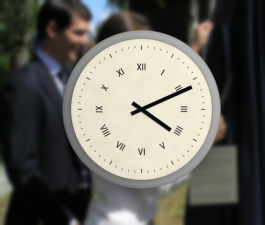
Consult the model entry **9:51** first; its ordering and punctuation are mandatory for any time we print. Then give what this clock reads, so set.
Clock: **4:11**
